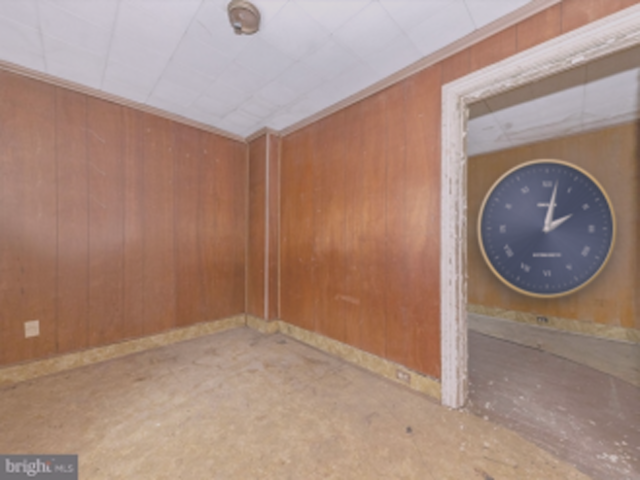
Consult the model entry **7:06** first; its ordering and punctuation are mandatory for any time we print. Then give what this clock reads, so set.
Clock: **2:02**
